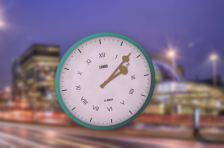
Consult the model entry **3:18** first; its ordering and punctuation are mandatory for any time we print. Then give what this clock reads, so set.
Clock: **2:08**
